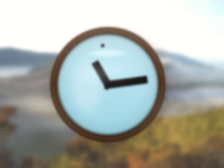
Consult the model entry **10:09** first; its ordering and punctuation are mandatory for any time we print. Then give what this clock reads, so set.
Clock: **11:15**
